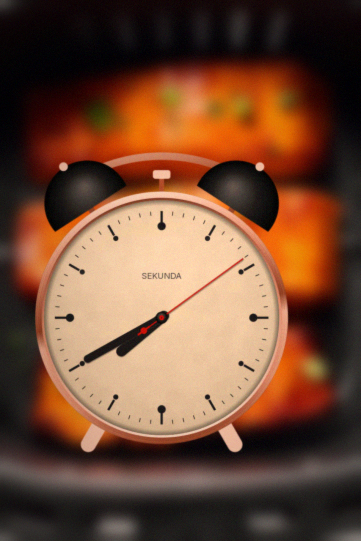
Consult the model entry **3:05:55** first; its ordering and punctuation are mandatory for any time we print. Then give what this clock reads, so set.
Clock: **7:40:09**
